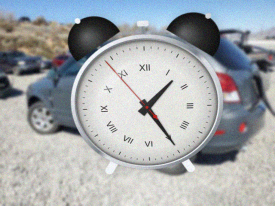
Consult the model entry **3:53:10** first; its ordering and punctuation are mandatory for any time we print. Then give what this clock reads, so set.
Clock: **1:24:54**
